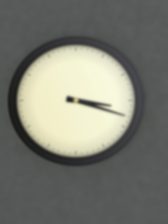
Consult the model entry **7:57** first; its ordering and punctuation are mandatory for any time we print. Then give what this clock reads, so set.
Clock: **3:18**
